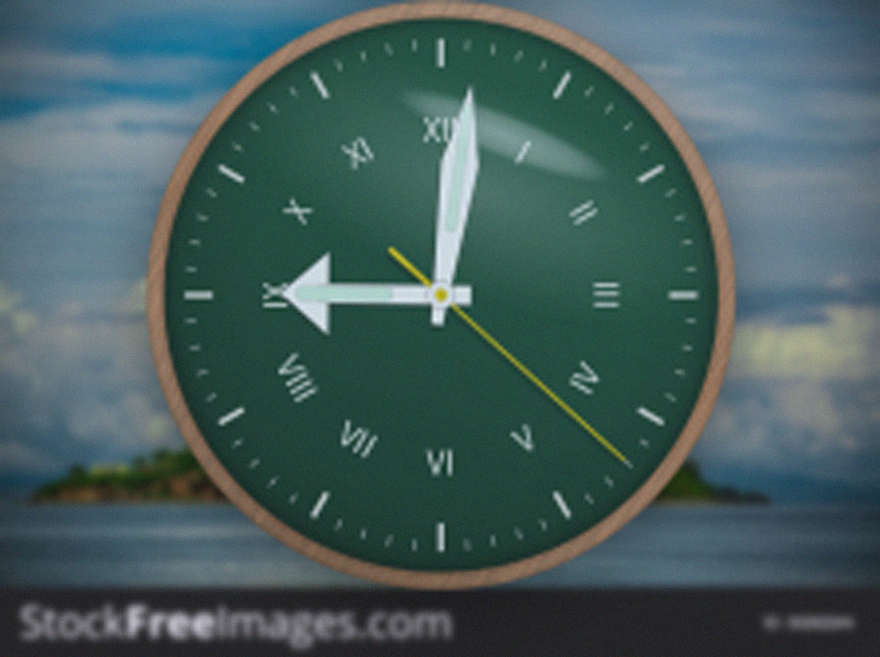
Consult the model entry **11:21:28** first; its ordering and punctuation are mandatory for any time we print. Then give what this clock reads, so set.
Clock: **9:01:22**
